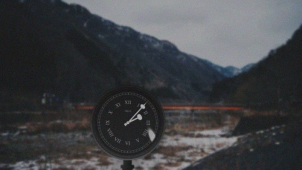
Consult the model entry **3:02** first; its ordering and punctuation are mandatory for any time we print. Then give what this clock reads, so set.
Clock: **2:07**
